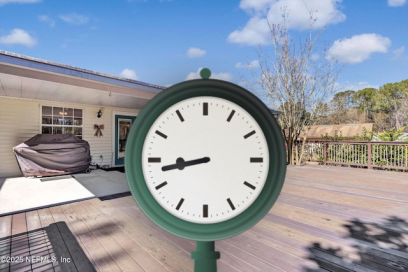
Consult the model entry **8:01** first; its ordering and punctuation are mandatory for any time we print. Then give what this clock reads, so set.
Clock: **8:43**
